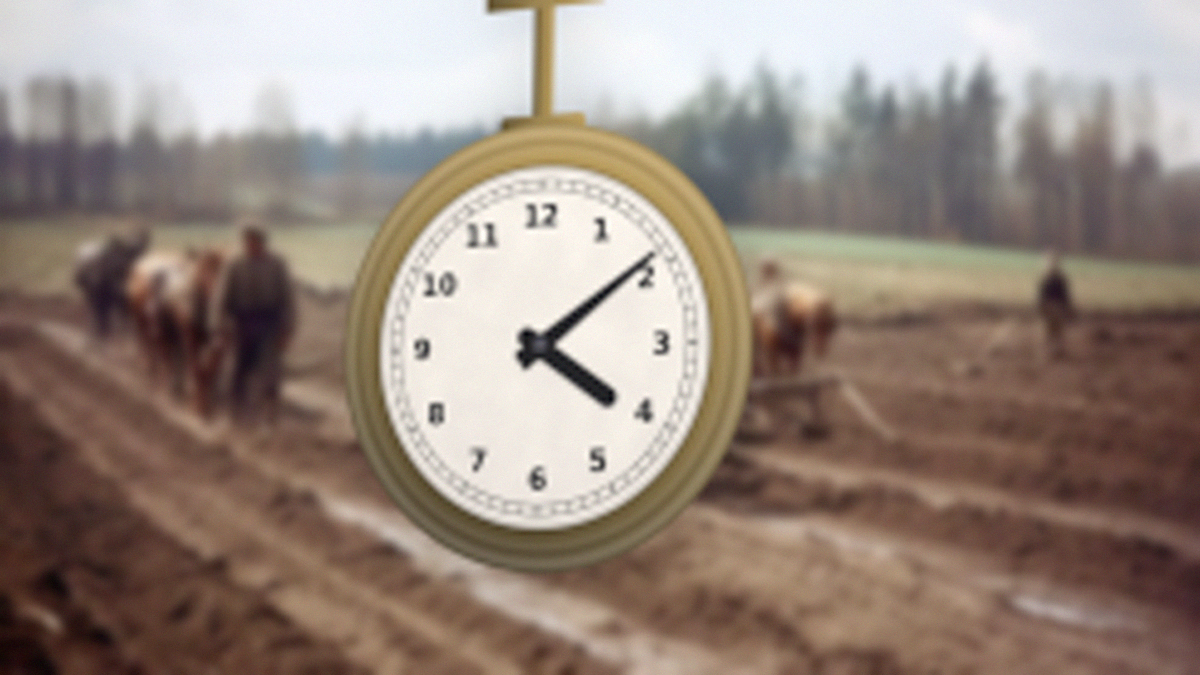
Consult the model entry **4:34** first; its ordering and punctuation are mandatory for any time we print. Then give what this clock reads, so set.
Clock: **4:09**
